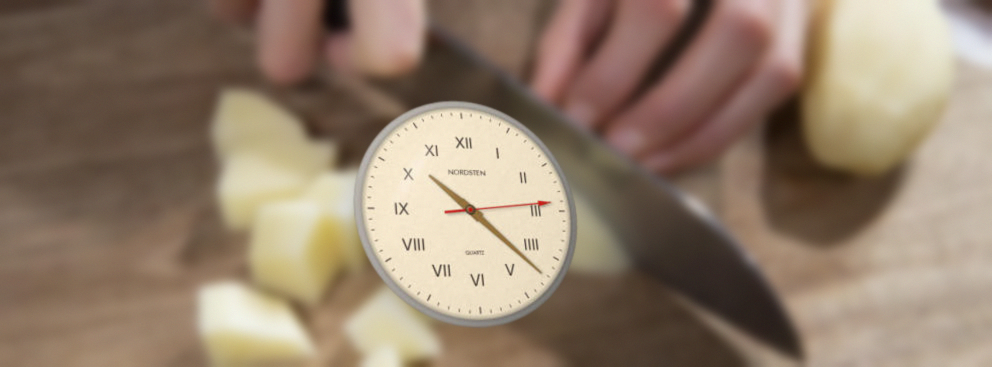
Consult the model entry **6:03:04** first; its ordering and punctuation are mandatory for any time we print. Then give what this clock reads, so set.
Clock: **10:22:14**
